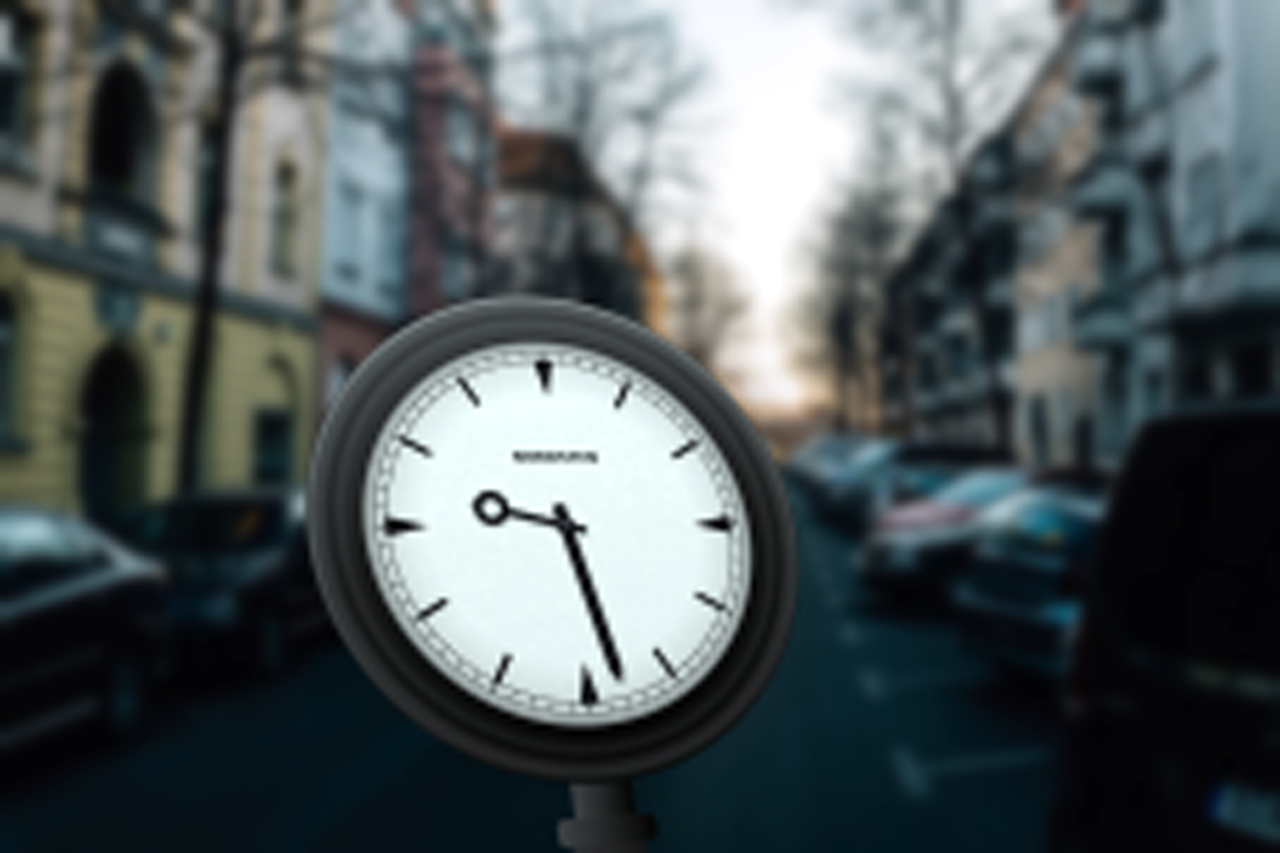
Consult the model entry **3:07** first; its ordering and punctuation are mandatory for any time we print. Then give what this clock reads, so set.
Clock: **9:28**
